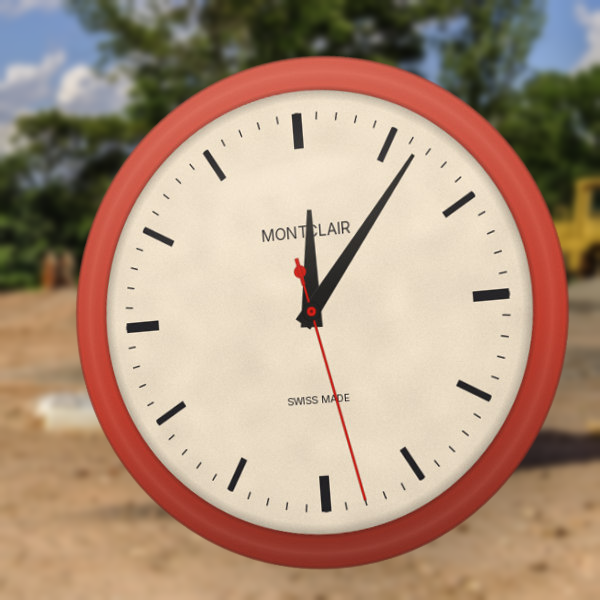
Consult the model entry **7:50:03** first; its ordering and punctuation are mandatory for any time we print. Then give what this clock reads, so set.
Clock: **12:06:28**
